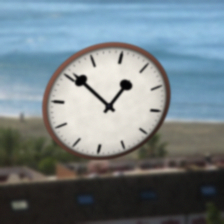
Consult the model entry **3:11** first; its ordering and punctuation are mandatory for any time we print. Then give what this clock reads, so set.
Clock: **12:51**
